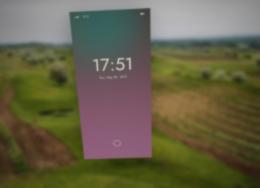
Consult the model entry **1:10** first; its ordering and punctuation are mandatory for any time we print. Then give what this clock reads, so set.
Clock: **17:51**
